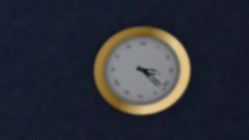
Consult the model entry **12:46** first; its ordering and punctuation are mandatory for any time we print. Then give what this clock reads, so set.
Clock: **3:22**
